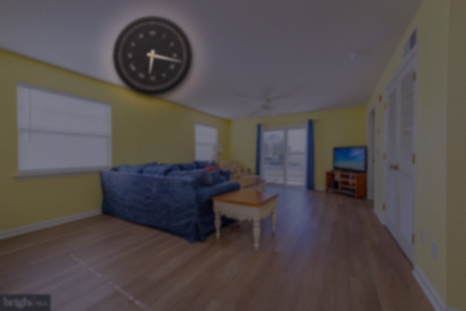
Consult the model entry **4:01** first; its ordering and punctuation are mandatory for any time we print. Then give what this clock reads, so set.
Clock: **6:17**
